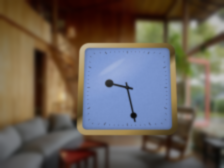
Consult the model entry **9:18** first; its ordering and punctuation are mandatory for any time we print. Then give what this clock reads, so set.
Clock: **9:28**
